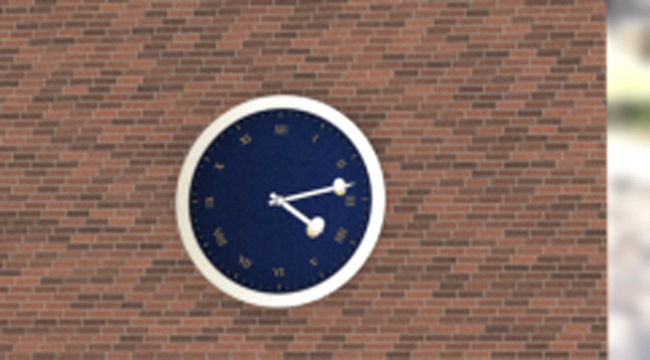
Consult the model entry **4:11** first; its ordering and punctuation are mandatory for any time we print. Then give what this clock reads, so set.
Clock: **4:13**
